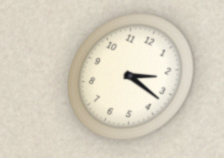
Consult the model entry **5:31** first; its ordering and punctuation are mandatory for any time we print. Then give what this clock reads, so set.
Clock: **2:17**
